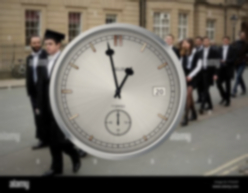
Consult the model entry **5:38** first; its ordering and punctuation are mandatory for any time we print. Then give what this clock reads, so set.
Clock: **12:58**
